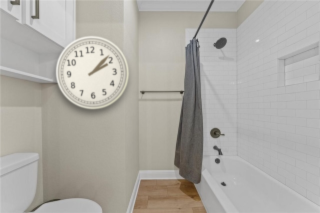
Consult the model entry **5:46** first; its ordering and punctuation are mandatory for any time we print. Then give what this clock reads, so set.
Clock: **2:08**
